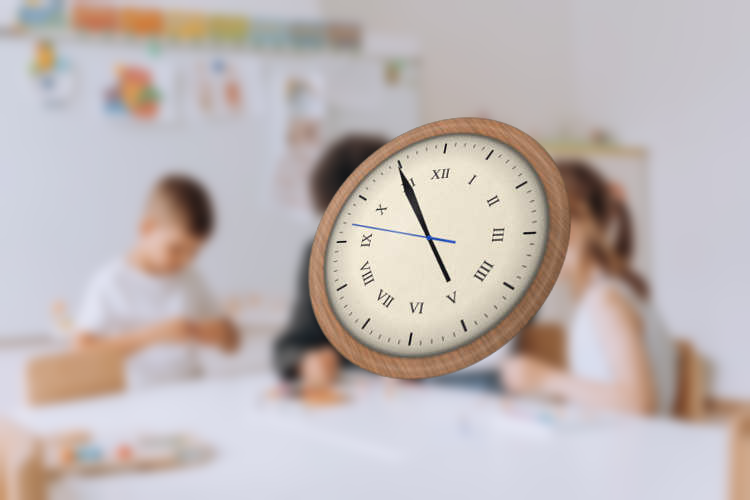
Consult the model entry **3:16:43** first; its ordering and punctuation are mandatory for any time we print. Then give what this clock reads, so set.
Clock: **4:54:47**
